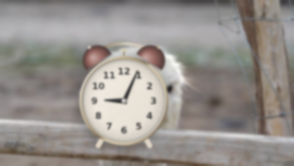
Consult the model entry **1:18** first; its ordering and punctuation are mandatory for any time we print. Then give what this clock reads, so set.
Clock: **9:04**
